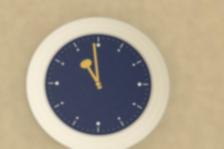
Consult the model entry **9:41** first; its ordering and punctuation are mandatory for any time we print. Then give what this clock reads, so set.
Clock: **10:59**
